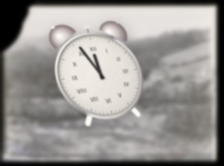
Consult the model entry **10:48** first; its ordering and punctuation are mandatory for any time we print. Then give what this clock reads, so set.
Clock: **11:56**
